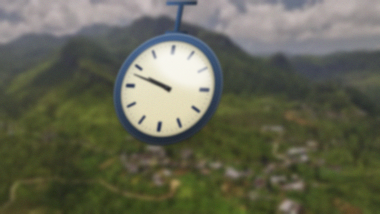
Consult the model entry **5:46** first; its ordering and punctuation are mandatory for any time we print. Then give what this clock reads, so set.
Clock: **9:48**
